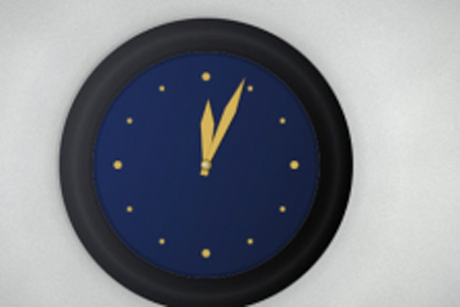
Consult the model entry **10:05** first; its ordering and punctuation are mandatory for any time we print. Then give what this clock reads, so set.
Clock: **12:04**
